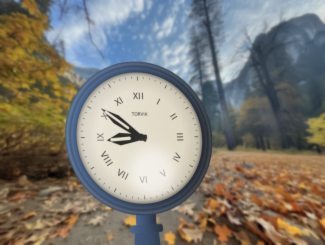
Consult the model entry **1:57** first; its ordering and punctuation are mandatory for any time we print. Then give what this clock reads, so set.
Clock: **8:51**
